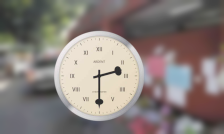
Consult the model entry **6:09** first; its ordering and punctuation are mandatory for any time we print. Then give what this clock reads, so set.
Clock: **2:30**
